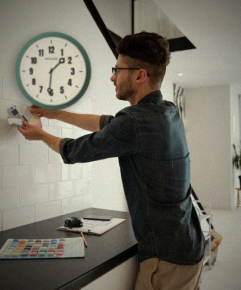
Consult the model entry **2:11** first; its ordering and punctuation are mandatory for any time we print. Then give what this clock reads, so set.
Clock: **1:31**
